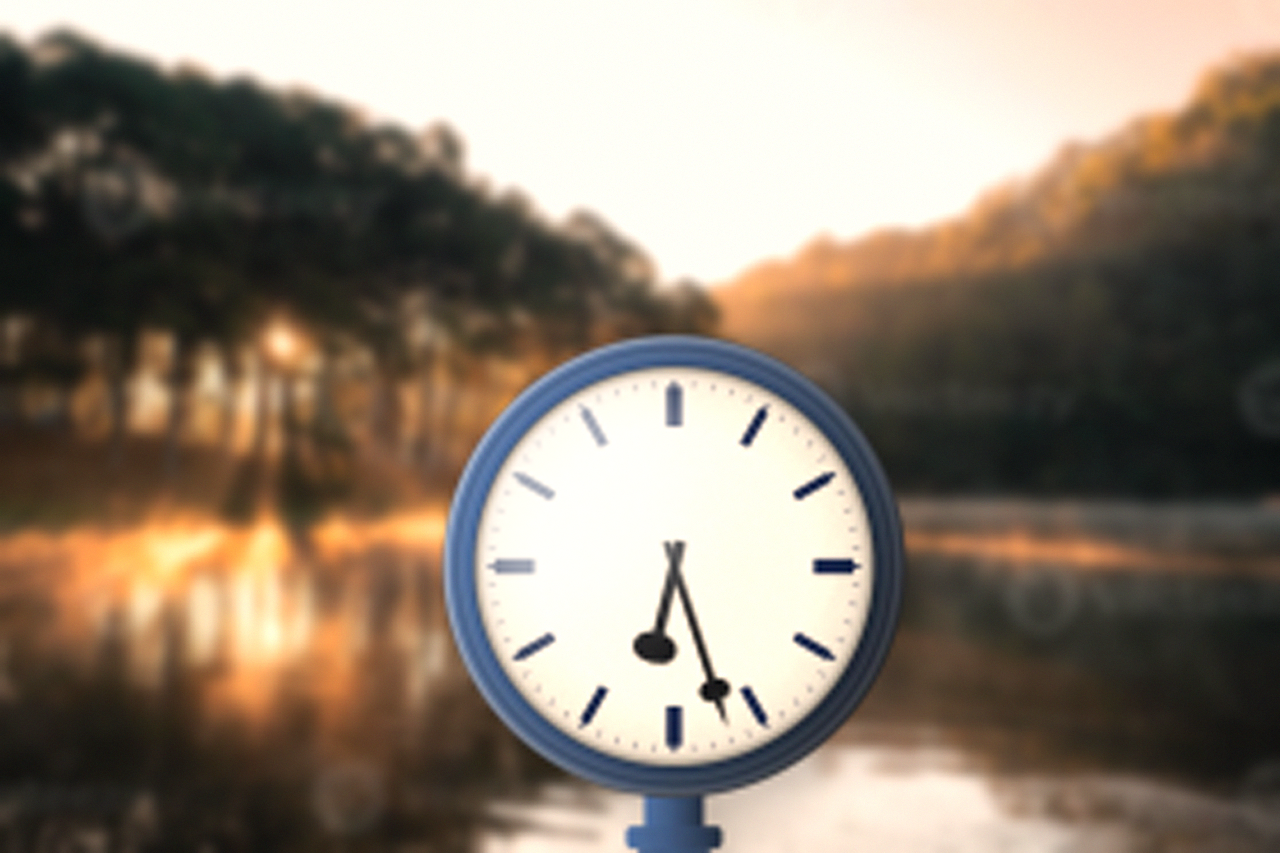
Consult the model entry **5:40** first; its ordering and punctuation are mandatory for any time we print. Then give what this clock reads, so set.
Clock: **6:27**
